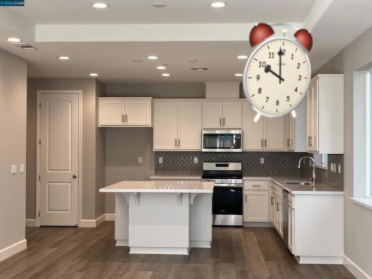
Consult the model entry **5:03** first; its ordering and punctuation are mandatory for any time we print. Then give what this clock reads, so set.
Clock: **9:59**
